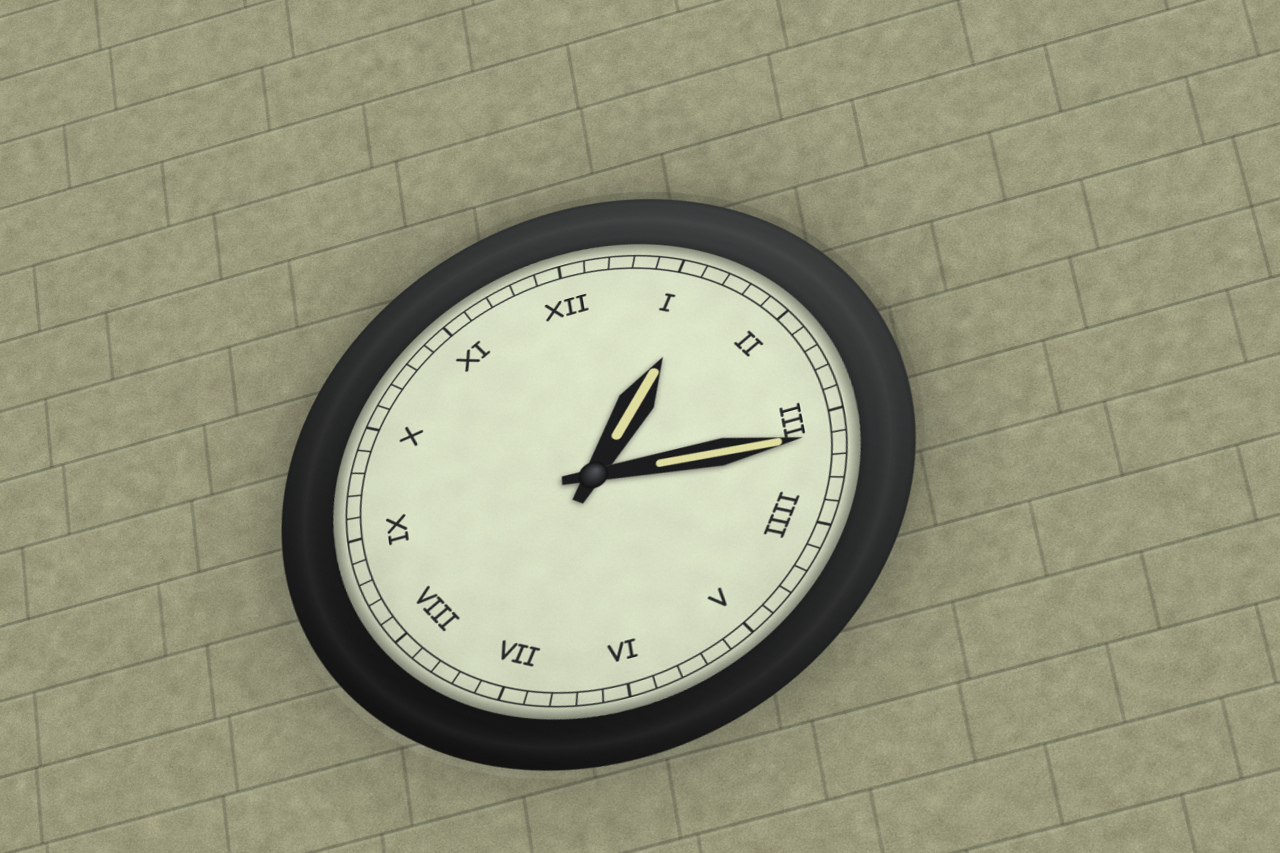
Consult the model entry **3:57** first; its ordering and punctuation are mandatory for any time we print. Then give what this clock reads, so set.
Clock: **1:16**
